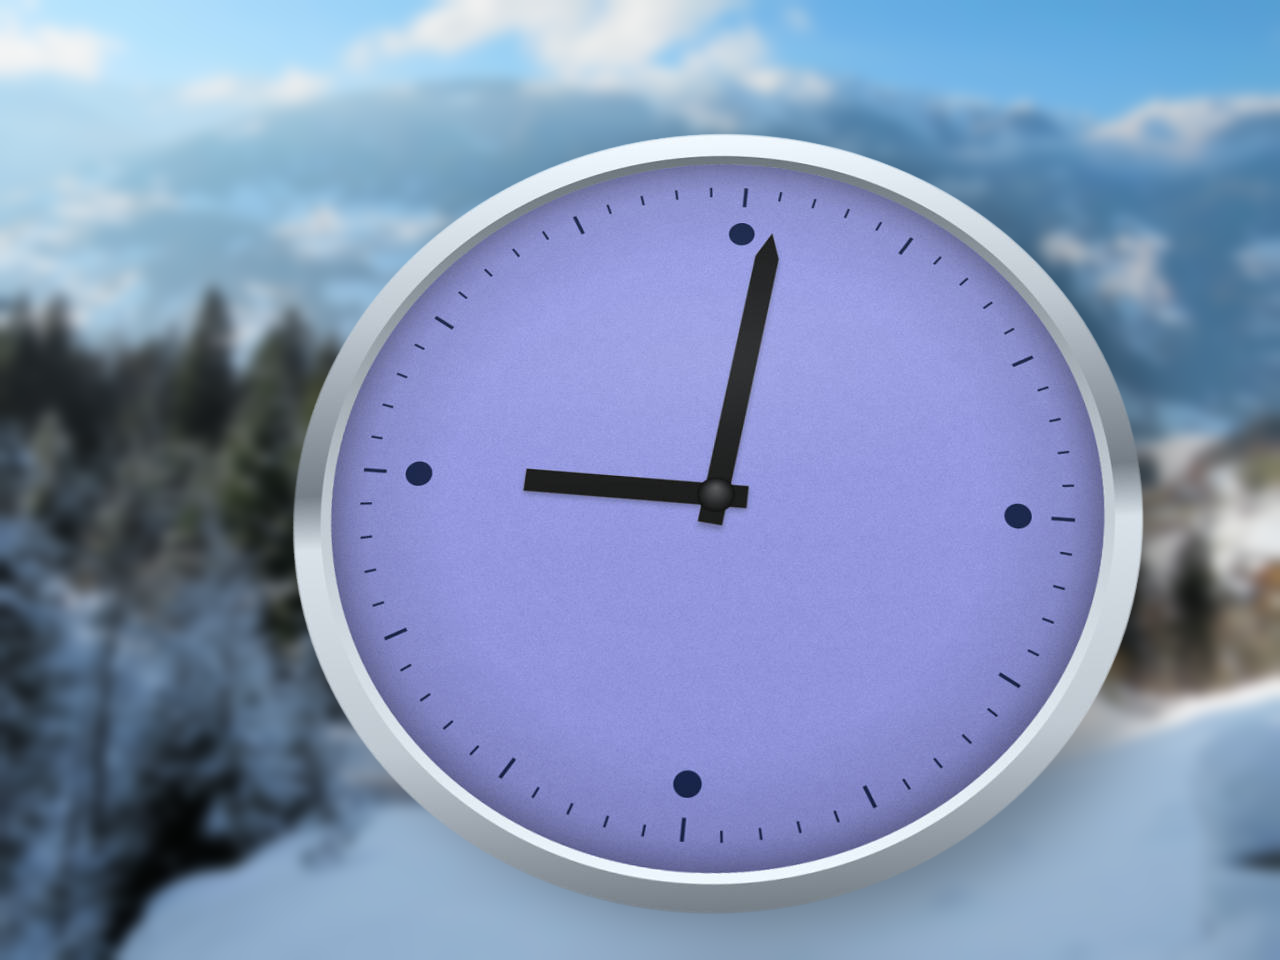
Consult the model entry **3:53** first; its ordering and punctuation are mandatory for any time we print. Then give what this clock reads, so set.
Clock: **9:01**
